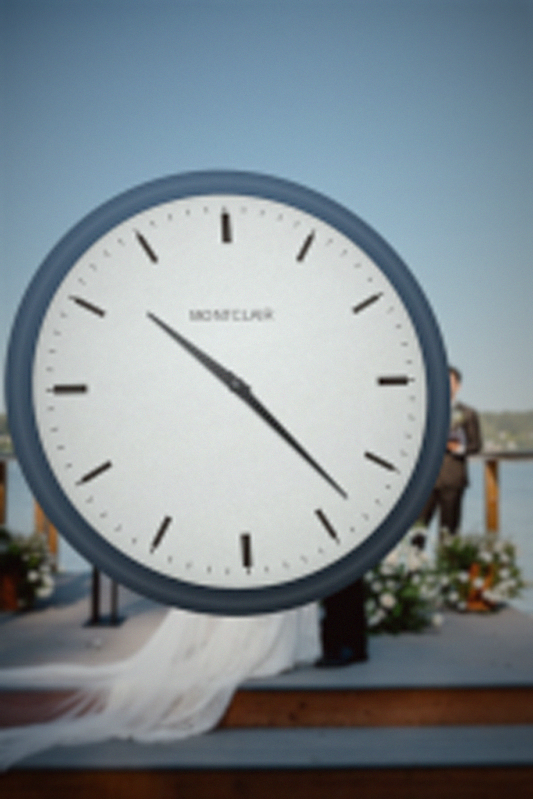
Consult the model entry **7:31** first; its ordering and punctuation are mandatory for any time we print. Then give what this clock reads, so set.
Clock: **10:23**
